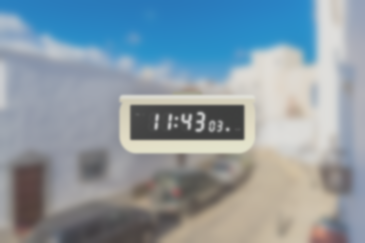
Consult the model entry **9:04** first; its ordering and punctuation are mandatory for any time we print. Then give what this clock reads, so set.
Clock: **11:43**
